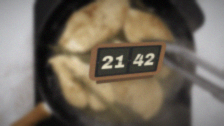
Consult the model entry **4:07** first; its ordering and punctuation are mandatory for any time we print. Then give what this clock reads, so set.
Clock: **21:42**
